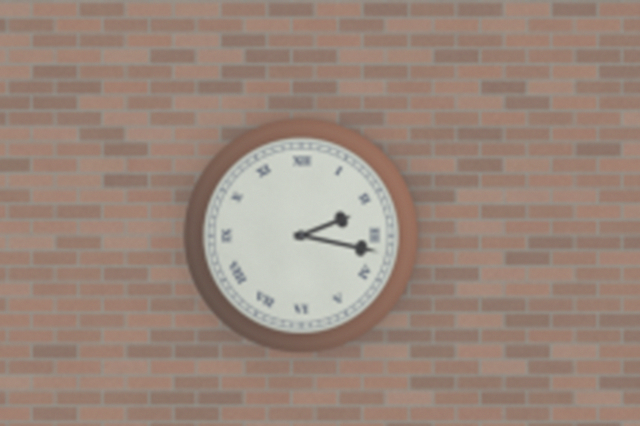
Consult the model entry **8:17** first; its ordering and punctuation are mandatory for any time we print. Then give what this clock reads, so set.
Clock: **2:17**
